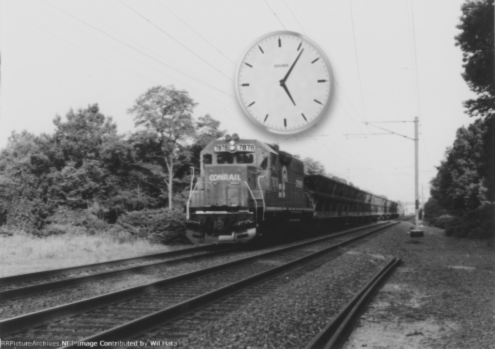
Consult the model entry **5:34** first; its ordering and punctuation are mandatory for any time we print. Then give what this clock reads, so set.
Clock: **5:06**
